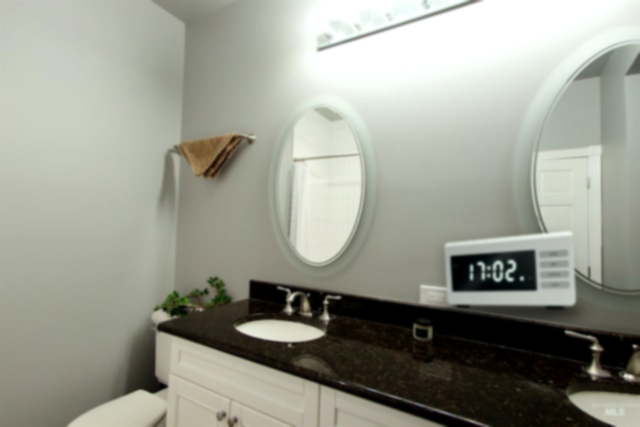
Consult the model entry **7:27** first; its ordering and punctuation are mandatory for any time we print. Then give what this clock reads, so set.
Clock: **17:02**
